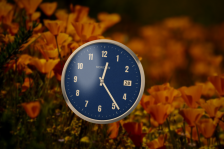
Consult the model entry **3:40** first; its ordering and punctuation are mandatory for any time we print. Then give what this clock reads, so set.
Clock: **12:24**
